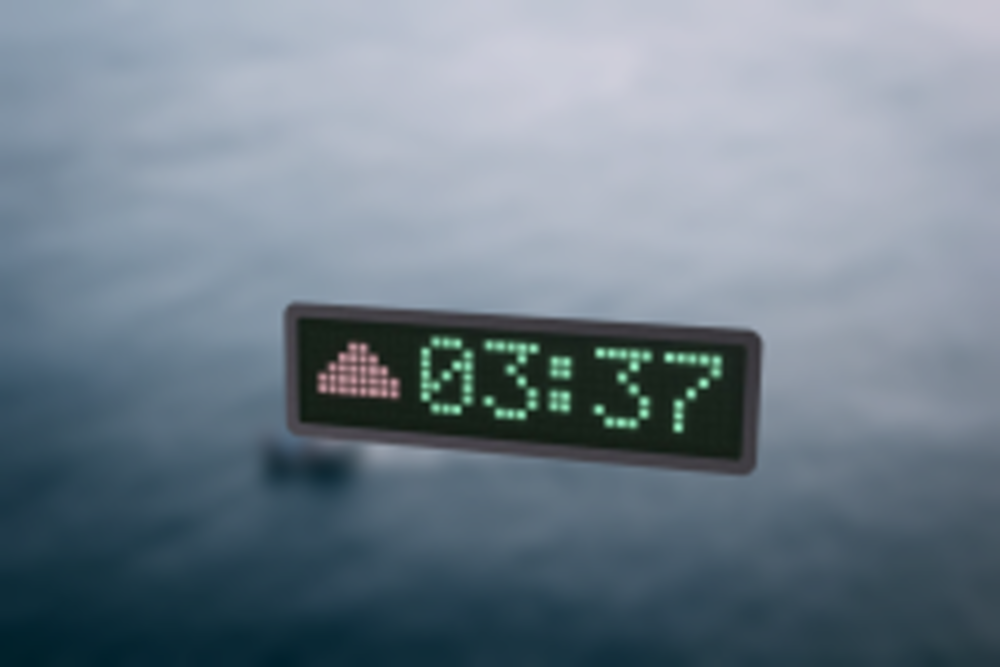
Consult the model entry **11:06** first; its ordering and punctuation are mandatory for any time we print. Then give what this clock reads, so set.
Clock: **3:37**
